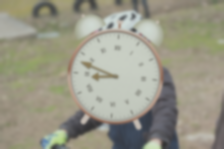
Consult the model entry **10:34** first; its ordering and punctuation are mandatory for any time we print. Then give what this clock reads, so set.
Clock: **8:48**
